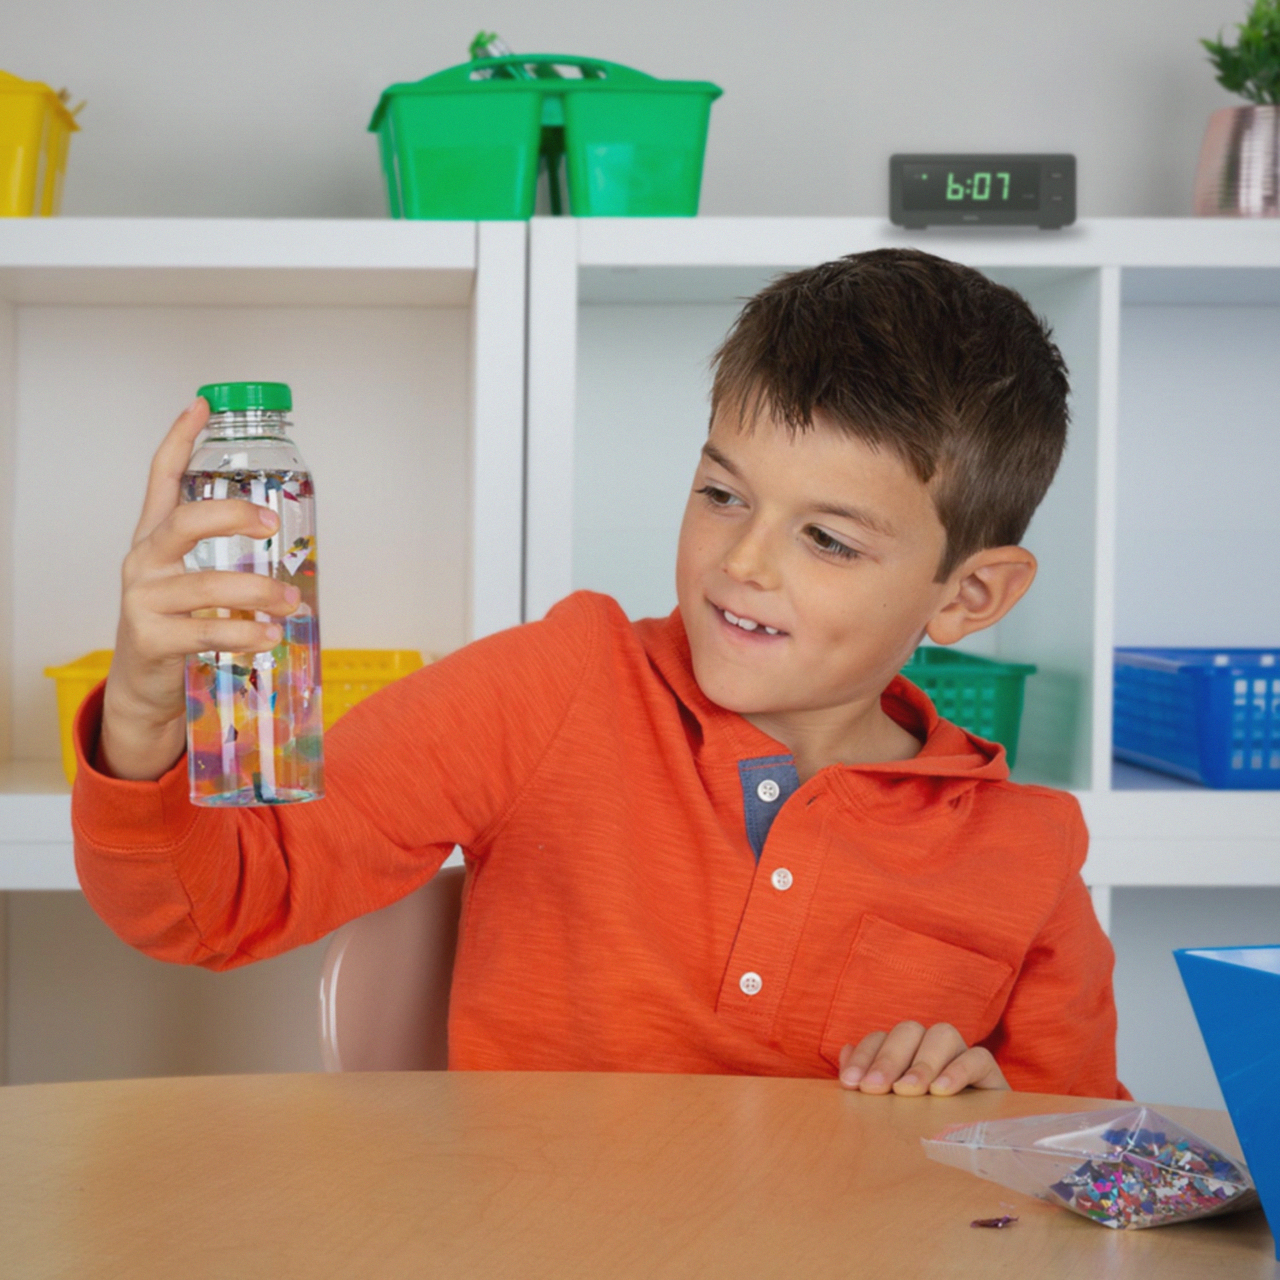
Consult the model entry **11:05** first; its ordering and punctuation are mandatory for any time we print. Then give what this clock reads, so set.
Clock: **6:07**
